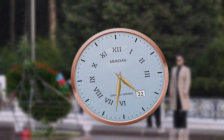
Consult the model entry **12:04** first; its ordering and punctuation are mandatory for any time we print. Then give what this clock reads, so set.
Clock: **4:32**
